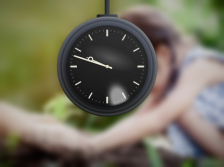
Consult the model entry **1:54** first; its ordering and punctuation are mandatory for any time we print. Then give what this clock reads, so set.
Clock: **9:48**
